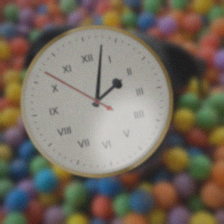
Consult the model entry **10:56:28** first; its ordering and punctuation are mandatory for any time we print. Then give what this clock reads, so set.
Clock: **2:02:52**
